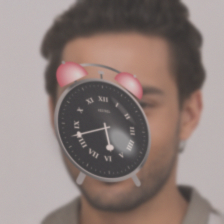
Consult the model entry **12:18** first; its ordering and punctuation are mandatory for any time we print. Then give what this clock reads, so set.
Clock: **5:42**
